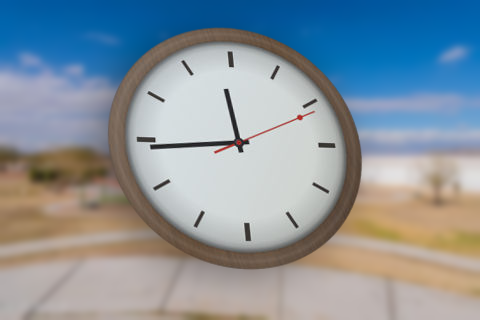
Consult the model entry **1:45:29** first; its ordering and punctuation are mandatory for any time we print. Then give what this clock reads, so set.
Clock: **11:44:11**
